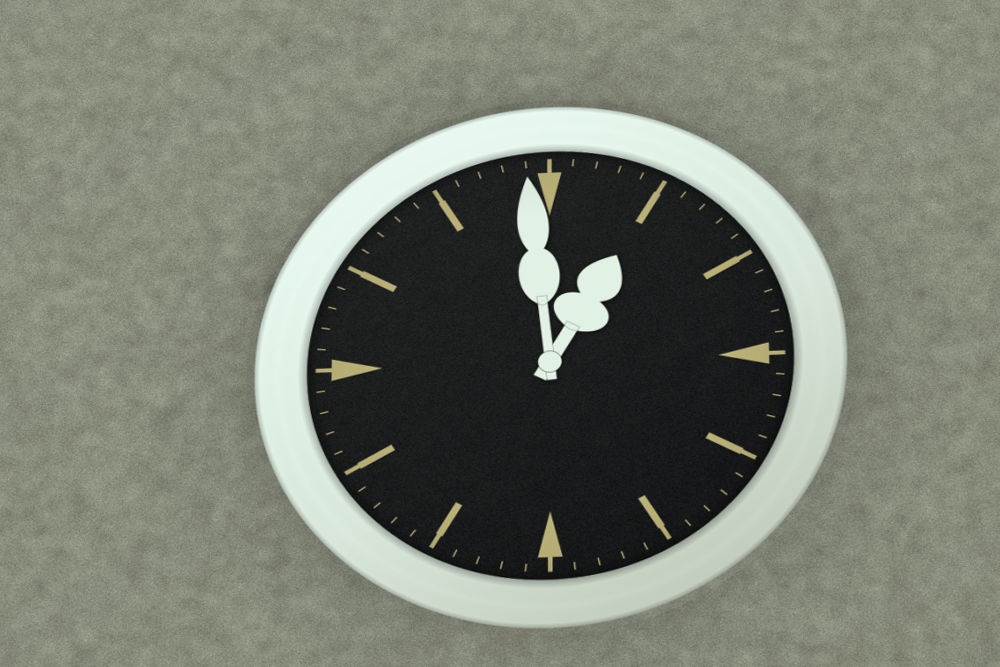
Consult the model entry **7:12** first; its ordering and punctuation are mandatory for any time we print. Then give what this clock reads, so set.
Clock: **12:59**
